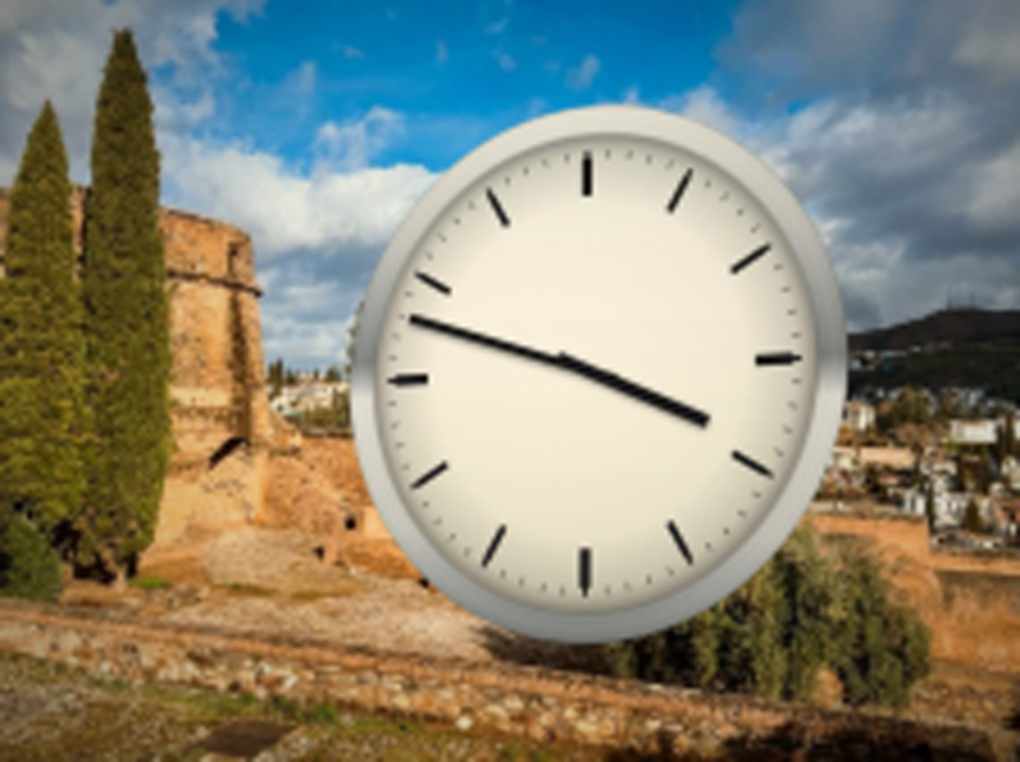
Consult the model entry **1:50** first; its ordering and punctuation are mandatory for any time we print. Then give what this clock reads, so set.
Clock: **3:48**
